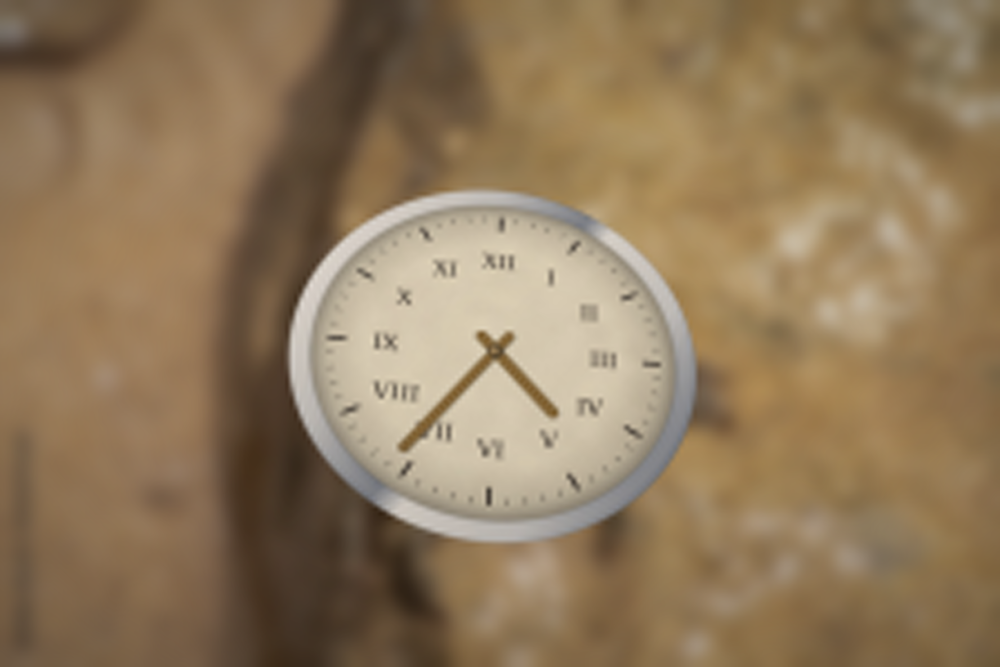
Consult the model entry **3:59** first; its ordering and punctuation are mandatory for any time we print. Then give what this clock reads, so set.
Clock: **4:36**
